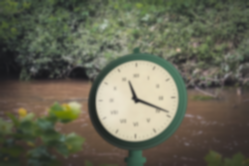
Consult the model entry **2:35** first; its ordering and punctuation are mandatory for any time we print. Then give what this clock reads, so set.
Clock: **11:19**
